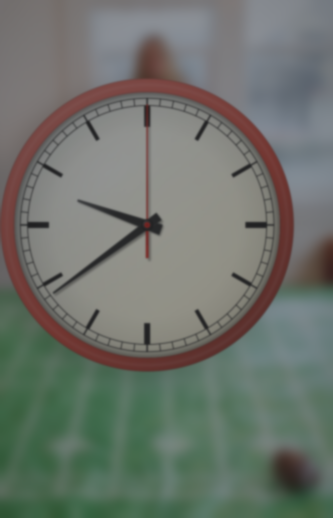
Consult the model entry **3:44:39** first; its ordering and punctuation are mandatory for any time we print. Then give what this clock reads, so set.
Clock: **9:39:00**
